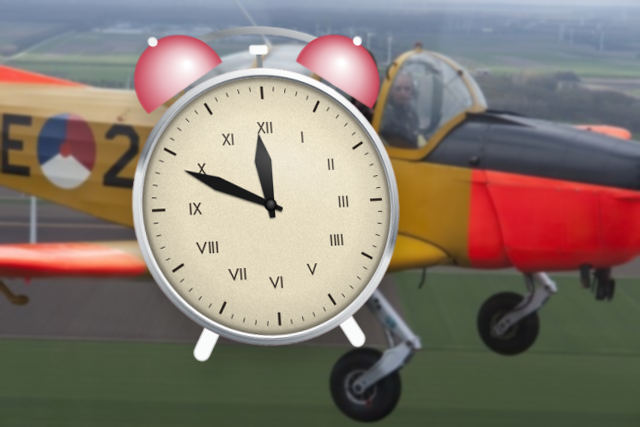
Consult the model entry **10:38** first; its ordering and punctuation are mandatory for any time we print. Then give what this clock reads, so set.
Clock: **11:49**
